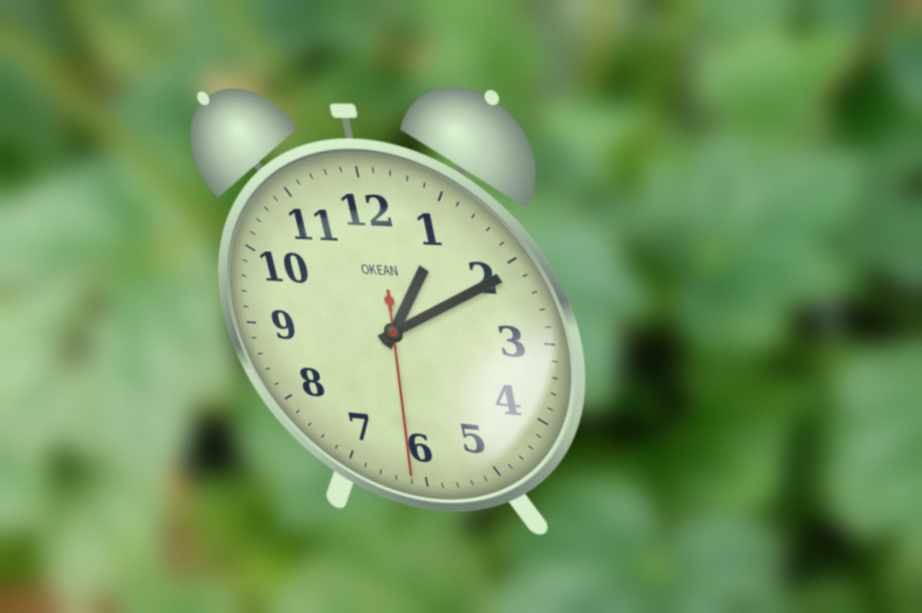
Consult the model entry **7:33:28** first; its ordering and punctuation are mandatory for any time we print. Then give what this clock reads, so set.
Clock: **1:10:31**
